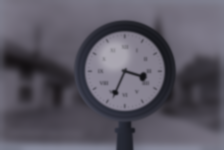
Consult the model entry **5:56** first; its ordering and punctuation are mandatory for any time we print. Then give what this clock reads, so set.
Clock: **3:34**
